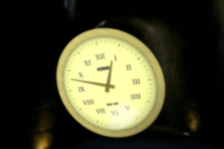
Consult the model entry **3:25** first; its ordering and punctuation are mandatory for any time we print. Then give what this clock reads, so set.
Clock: **12:48**
